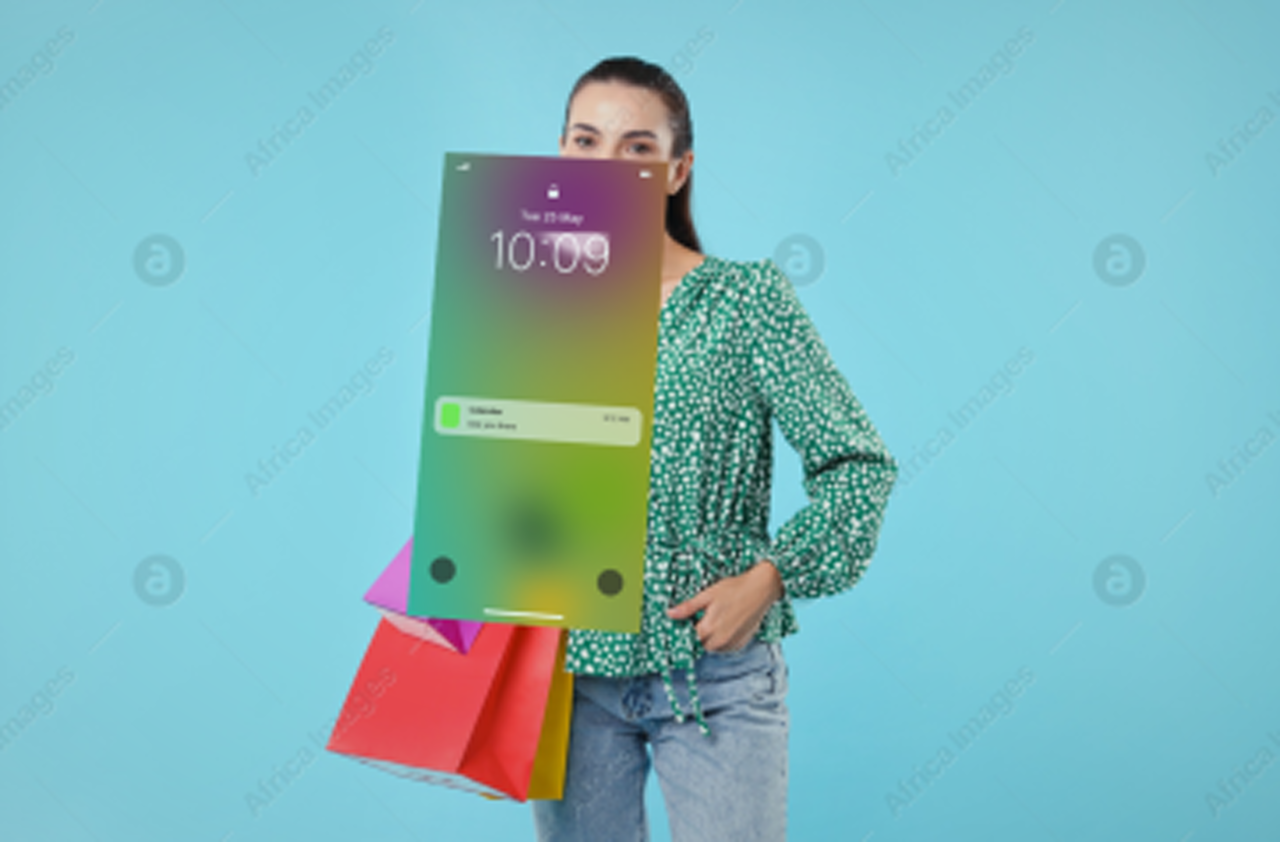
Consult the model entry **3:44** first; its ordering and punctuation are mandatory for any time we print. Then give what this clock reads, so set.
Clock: **10:09**
